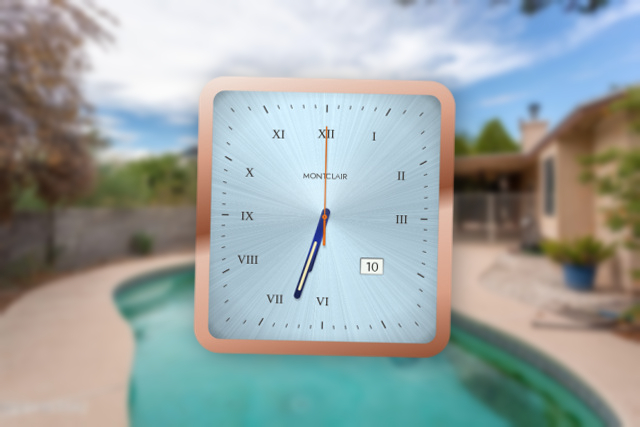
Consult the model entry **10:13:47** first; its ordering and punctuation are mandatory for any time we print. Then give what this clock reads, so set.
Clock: **6:33:00**
